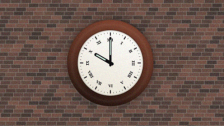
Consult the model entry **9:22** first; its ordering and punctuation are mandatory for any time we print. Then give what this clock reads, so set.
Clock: **10:00**
